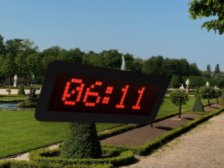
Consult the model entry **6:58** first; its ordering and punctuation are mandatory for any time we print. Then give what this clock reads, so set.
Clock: **6:11**
